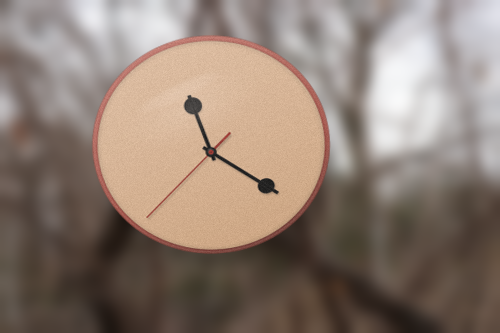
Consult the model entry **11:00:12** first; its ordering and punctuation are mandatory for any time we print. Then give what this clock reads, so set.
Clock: **11:20:37**
